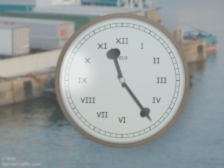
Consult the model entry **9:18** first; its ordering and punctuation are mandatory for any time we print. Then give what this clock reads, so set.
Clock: **11:24**
